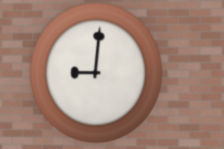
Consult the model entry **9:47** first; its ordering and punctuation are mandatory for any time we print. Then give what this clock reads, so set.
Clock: **9:01**
